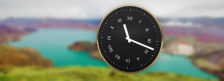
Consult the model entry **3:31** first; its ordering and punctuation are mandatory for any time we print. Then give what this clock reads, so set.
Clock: **11:18**
